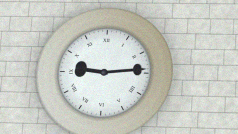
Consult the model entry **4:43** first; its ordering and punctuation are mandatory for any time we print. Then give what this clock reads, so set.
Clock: **9:14**
